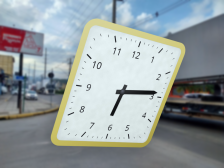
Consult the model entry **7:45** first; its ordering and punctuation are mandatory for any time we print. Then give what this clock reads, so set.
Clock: **6:14**
